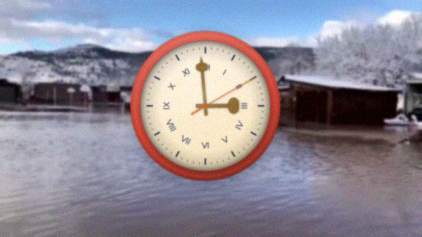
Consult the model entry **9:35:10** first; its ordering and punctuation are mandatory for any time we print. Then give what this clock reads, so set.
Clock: **2:59:10**
